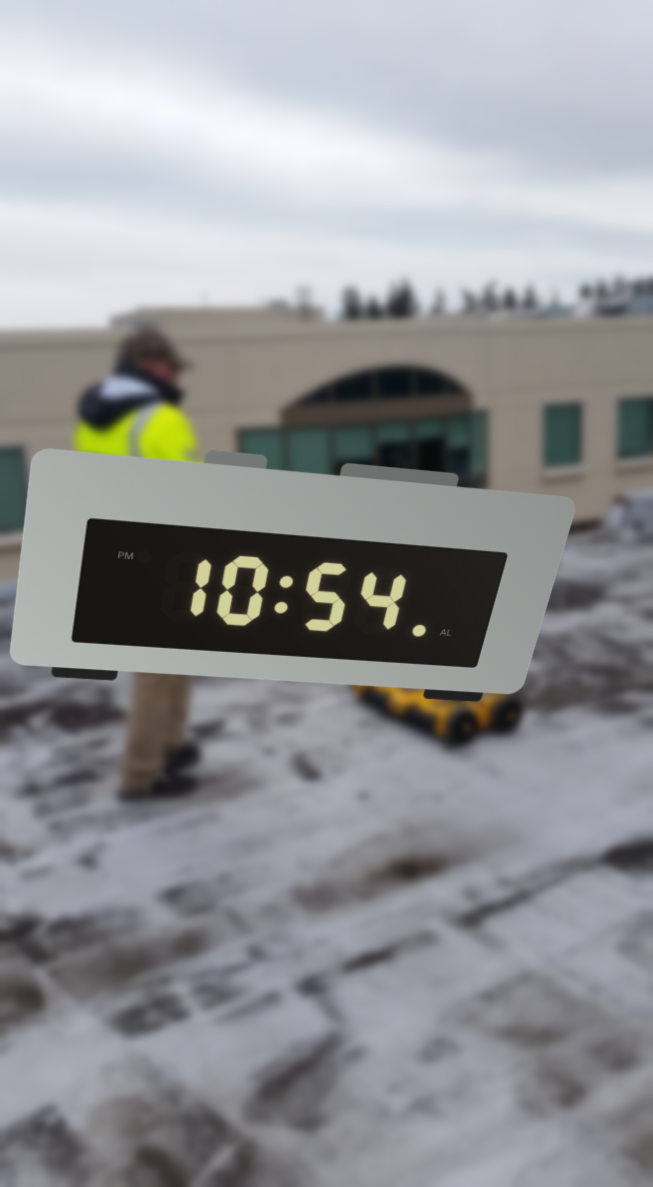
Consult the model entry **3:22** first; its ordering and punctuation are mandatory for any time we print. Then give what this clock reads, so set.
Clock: **10:54**
